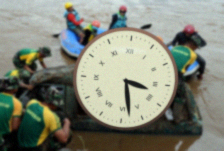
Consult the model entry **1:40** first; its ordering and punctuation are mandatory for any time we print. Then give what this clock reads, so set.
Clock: **3:28**
